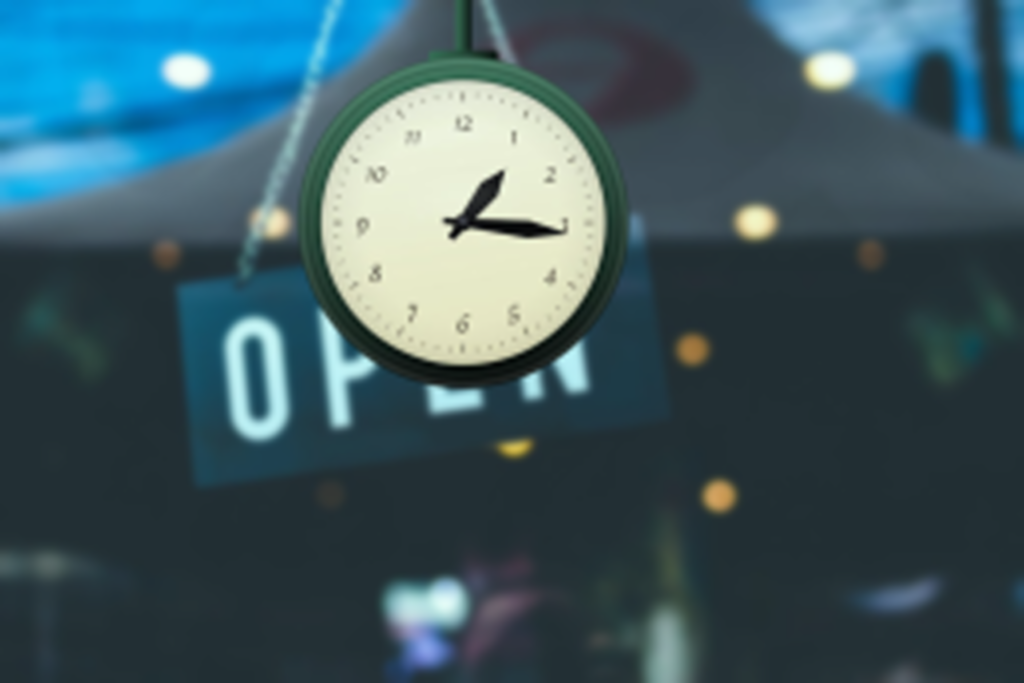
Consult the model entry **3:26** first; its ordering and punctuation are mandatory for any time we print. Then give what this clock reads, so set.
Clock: **1:16**
